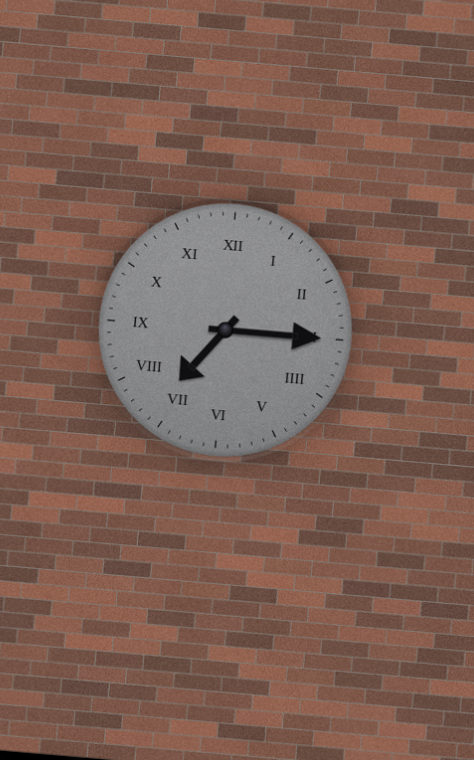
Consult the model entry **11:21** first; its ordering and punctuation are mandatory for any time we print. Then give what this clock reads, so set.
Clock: **7:15**
